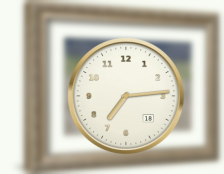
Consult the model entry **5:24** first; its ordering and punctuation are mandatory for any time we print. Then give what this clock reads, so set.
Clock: **7:14**
